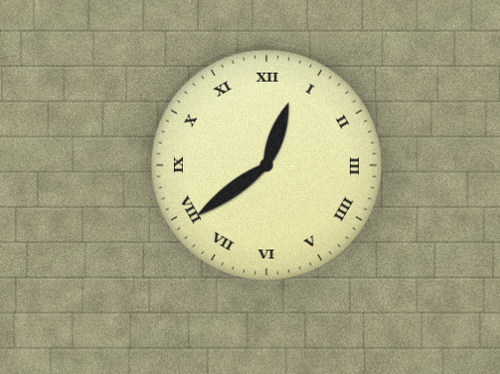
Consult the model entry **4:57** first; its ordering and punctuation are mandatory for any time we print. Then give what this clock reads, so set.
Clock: **12:39**
